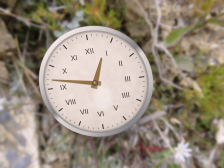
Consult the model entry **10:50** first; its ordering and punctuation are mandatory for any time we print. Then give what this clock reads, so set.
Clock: **12:47**
